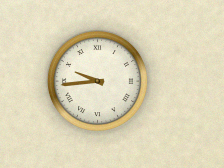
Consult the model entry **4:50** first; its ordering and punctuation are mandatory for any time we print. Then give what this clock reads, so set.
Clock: **9:44**
